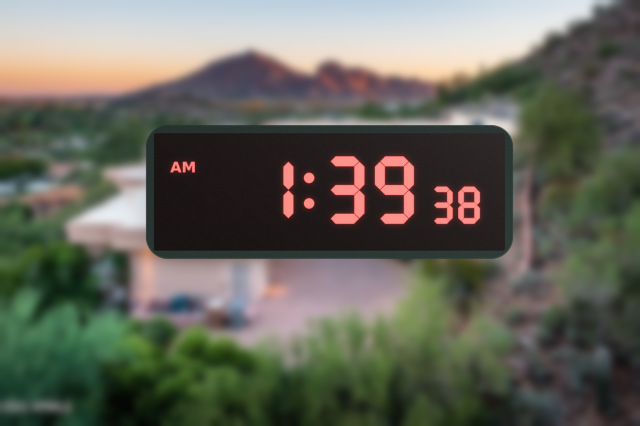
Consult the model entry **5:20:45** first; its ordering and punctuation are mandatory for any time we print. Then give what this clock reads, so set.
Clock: **1:39:38**
